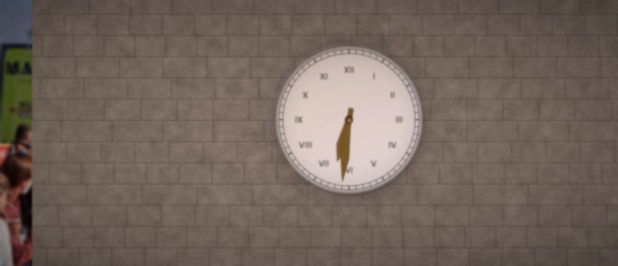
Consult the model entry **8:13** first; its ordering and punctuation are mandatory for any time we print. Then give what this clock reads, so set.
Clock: **6:31**
